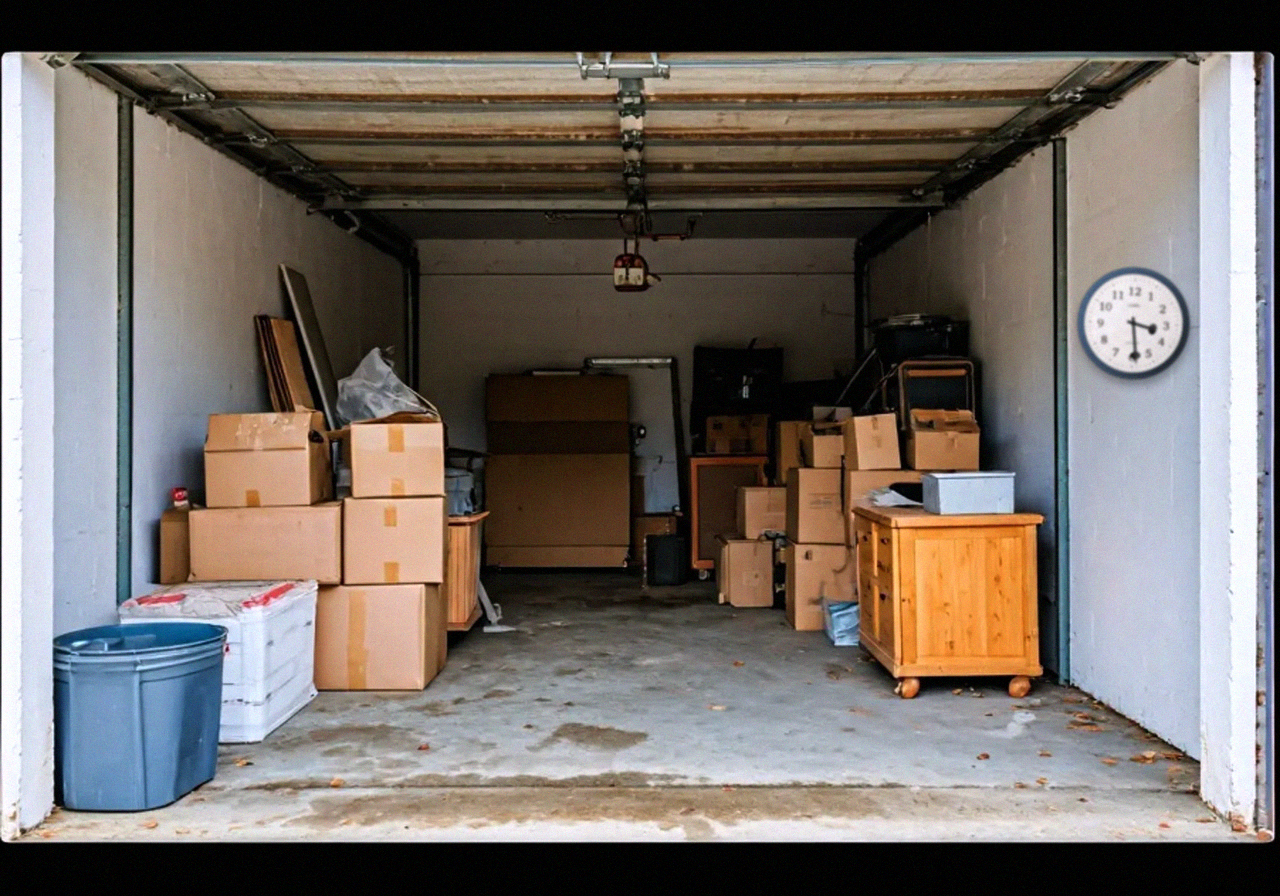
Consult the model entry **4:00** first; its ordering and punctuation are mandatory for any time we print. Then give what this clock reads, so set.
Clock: **3:29**
